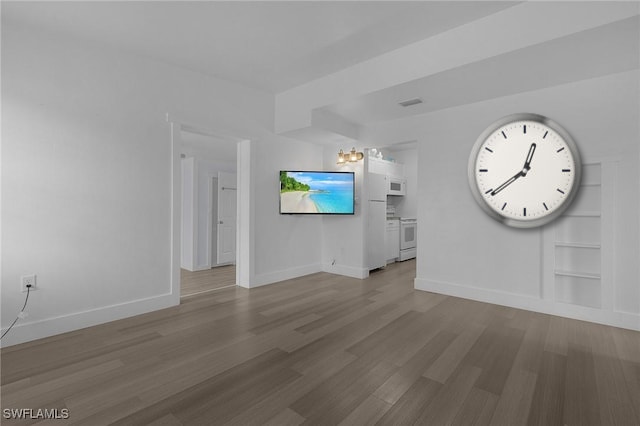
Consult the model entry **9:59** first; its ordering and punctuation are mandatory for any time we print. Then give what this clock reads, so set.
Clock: **12:39**
